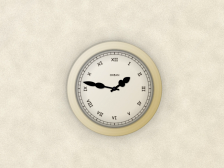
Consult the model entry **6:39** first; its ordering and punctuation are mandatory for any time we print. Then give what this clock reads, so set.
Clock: **1:47**
